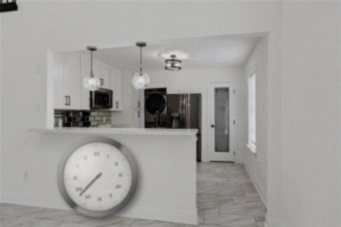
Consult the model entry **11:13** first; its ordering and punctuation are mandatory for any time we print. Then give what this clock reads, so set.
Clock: **7:38**
